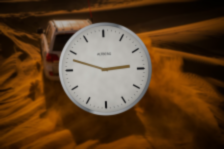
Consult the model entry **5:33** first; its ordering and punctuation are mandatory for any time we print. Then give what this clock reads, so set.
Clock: **2:48**
